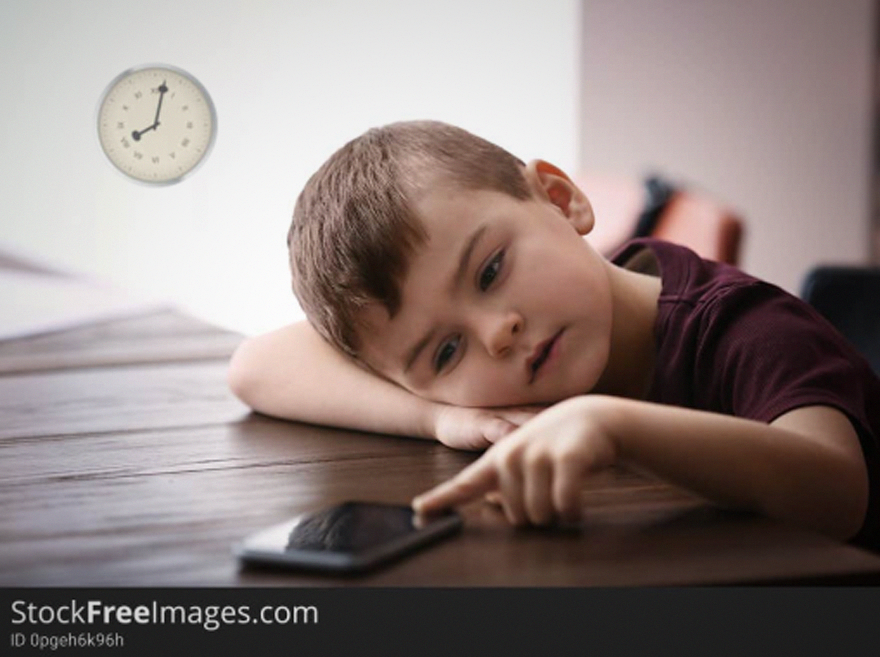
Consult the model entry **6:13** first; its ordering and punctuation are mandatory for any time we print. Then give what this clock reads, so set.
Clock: **8:02**
